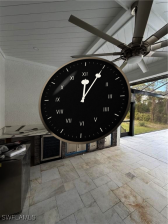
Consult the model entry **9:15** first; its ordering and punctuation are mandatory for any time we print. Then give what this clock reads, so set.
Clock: **12:05**
